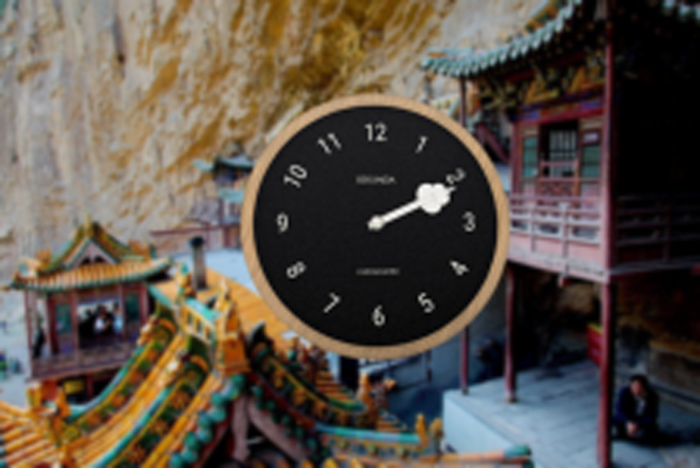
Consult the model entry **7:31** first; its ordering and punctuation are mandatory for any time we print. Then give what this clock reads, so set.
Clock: **2:11**
